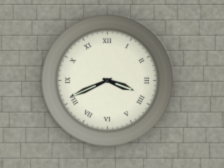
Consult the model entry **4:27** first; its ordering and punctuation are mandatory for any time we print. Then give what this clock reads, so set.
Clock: **3:41**
